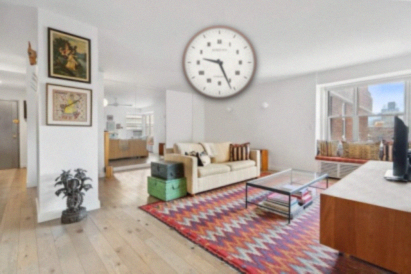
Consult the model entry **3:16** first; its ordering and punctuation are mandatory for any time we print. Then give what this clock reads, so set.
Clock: **9:26**
